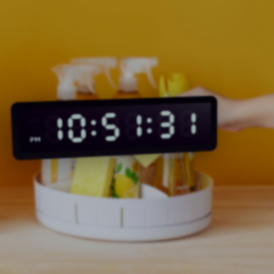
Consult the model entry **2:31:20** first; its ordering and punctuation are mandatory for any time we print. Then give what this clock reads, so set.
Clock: **10:51:31**
